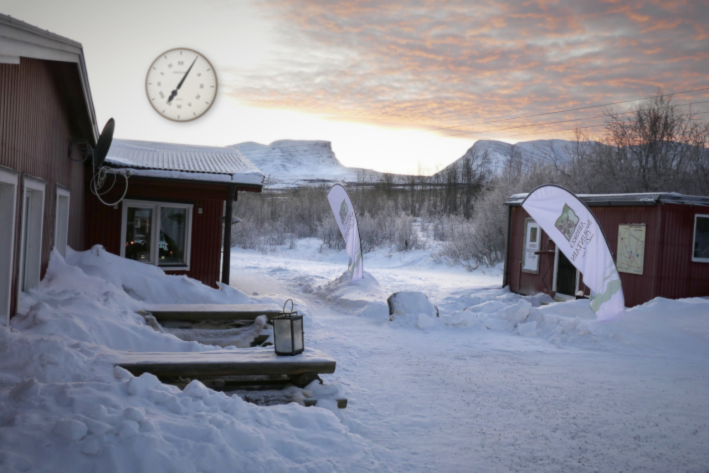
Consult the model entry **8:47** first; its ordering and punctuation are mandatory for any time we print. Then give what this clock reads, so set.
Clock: **7:05**
